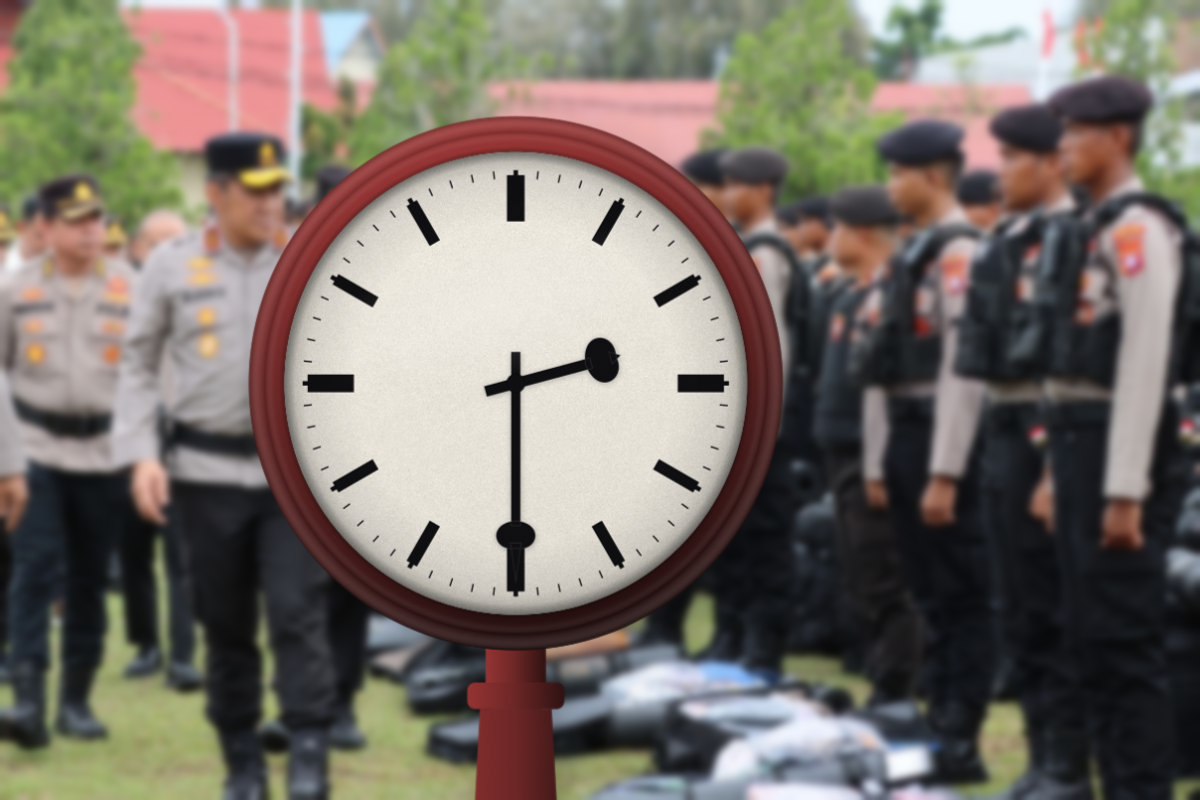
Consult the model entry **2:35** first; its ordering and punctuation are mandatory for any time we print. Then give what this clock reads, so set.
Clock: **2:30**
